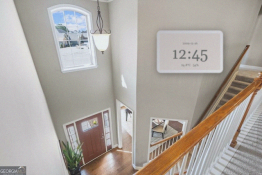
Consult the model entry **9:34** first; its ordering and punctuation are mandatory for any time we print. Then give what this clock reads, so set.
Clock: **12:45**
